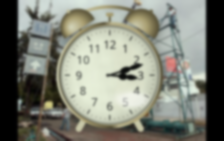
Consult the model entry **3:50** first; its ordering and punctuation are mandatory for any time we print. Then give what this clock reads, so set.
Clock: **3:12**
